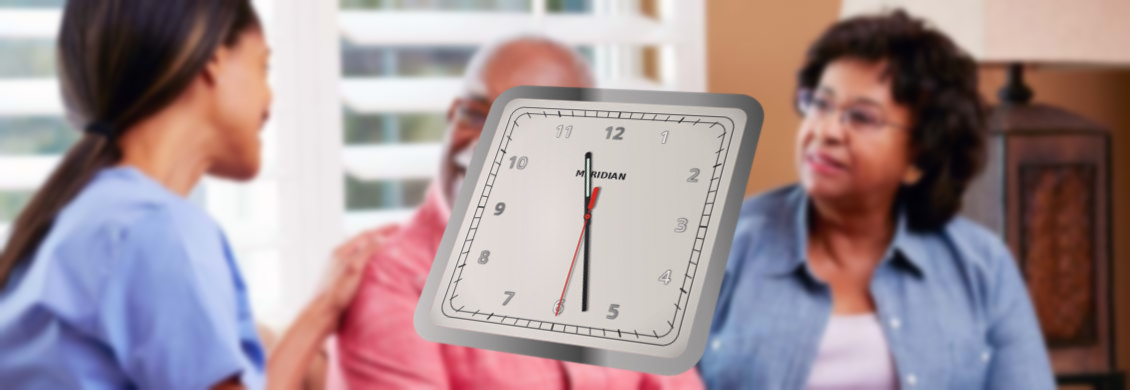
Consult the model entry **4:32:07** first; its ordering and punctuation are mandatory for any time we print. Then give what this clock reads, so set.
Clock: **11:27:30**
